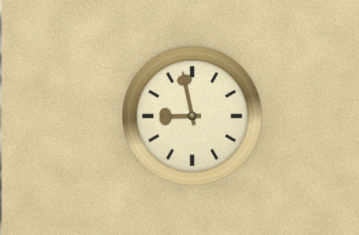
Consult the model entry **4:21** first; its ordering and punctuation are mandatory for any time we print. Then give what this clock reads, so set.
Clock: **8:58**
